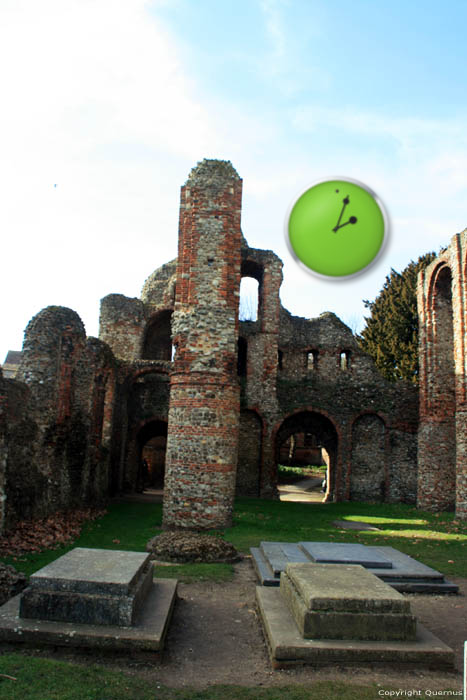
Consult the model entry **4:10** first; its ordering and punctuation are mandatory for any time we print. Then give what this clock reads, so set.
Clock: **2:03**
